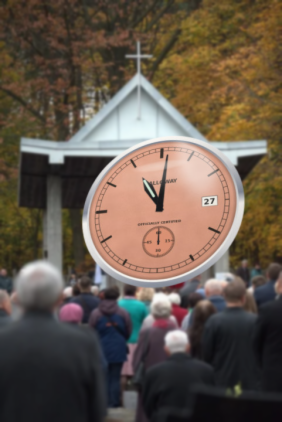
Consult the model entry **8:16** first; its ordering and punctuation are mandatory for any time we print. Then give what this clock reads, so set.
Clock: **11:01**
